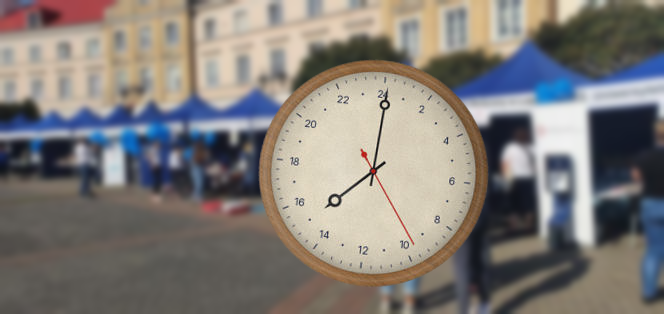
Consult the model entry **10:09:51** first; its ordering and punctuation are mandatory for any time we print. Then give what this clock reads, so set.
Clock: **15:00:24**
